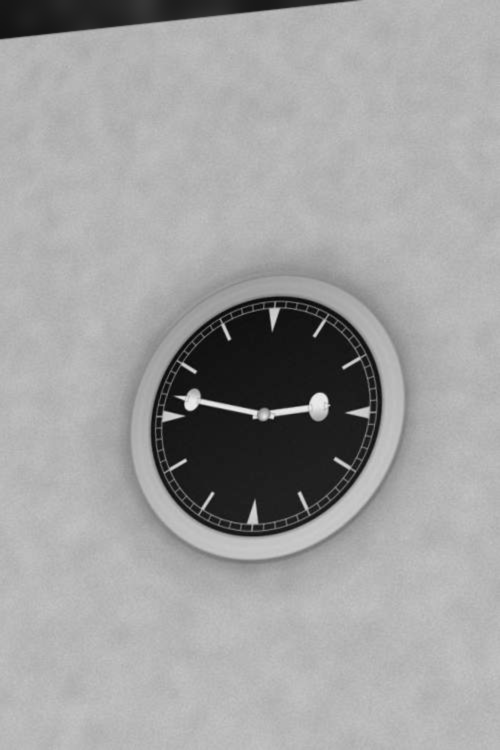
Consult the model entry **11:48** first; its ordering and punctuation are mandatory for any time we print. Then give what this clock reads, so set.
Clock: **2:47**
